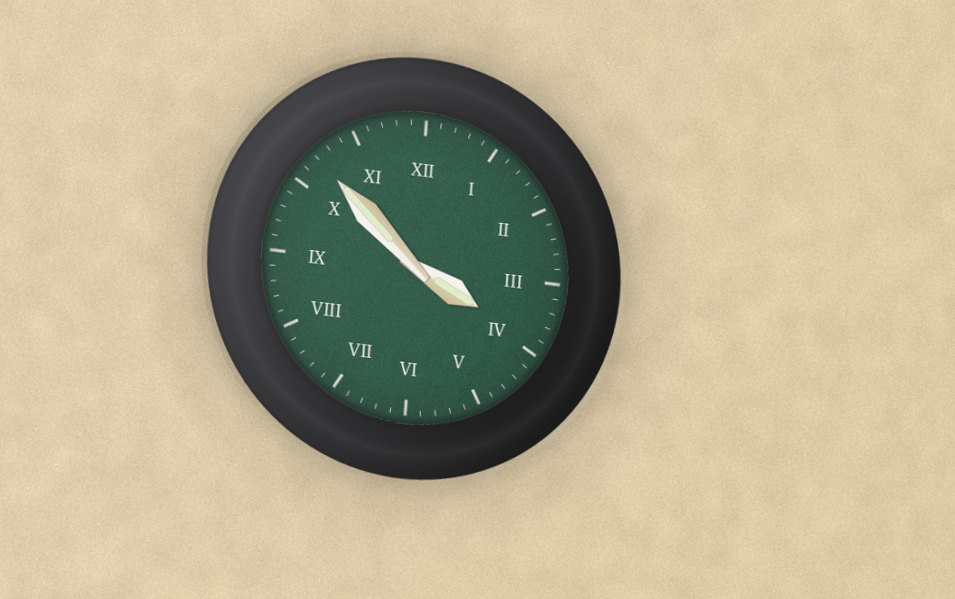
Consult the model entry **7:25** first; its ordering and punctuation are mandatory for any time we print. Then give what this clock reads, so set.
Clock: **3:52**
